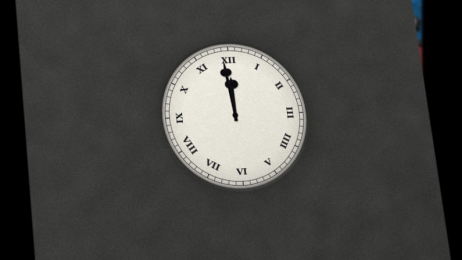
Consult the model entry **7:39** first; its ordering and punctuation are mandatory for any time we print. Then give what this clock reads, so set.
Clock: **11:59**
